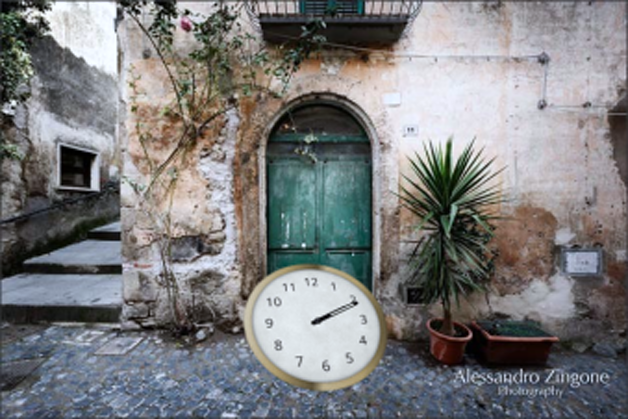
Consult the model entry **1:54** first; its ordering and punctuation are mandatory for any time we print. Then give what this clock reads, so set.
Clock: **2:11**
